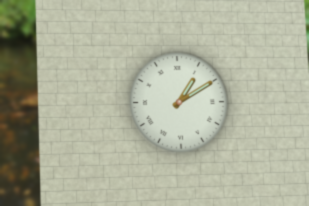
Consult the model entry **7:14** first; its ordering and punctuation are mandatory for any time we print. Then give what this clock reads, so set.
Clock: **1:10**
